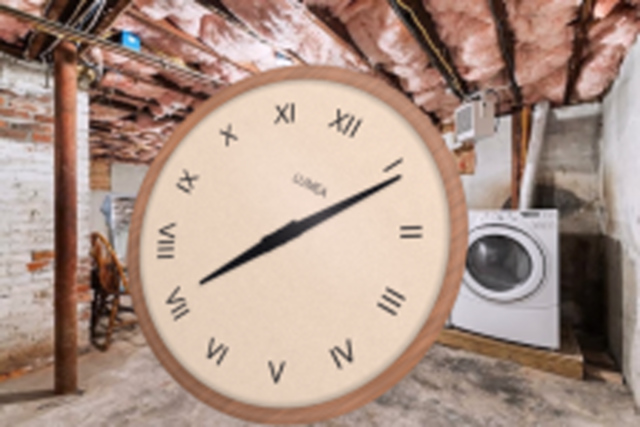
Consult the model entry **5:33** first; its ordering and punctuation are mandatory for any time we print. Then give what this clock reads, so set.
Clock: **7:06**
